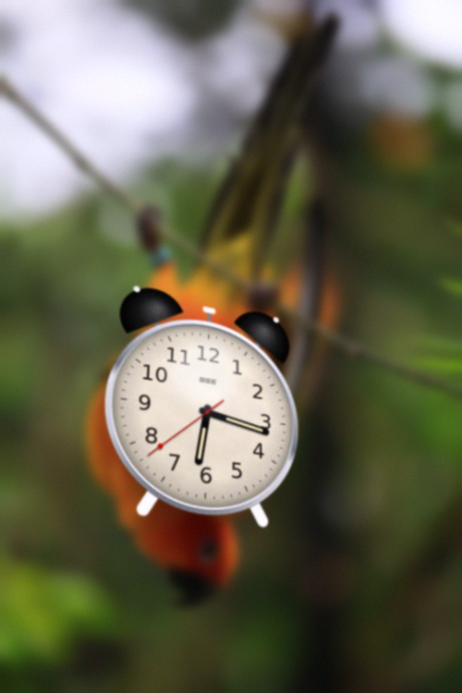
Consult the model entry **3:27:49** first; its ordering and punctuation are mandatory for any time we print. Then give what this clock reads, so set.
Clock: **6:16:38**
